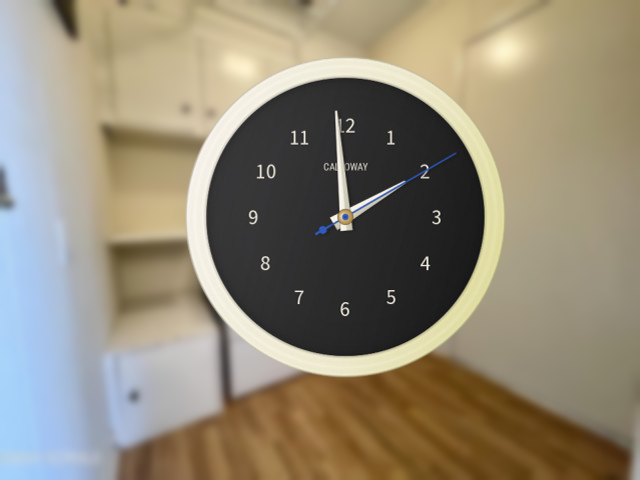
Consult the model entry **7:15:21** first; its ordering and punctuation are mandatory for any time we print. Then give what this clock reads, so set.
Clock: **1:59:10**
